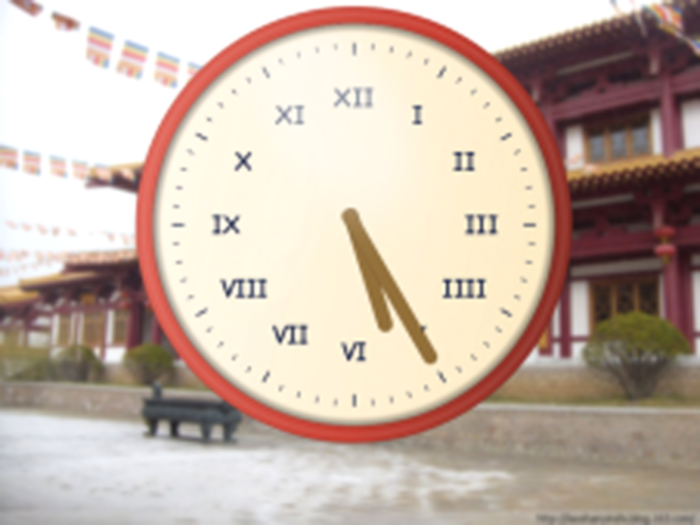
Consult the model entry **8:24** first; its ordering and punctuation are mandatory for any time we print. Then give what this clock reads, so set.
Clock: **5:25**
